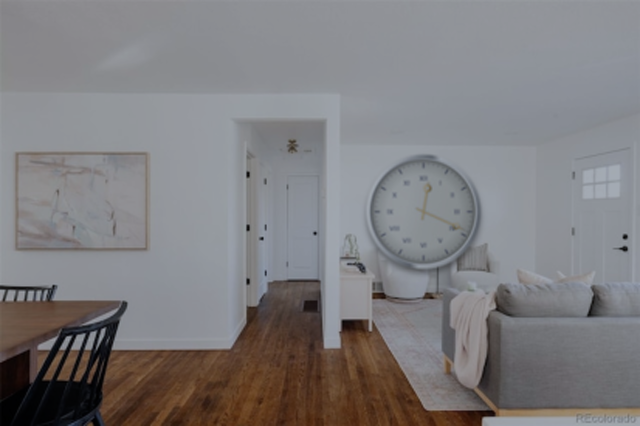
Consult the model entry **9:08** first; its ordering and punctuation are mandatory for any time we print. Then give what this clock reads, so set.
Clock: **12:19**
